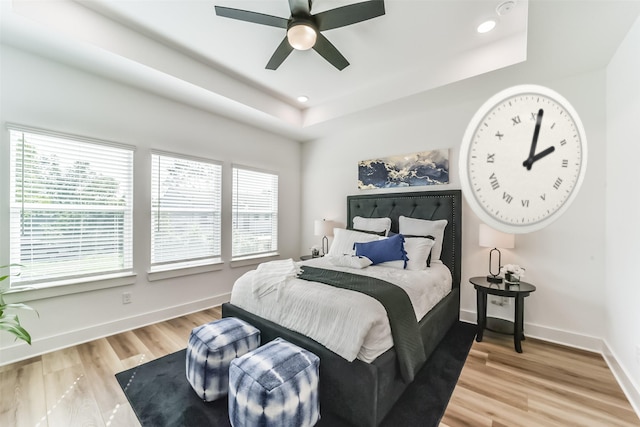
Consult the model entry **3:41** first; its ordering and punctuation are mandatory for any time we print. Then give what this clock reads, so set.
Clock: **2:01**
